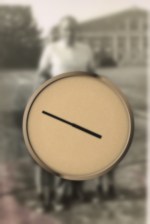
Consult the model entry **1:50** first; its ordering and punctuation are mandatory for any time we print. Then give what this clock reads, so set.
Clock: **3:49**
